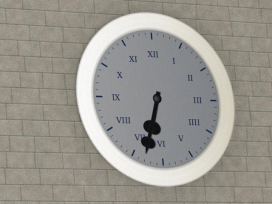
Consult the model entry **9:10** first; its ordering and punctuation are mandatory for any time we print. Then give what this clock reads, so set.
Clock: **6:33**
